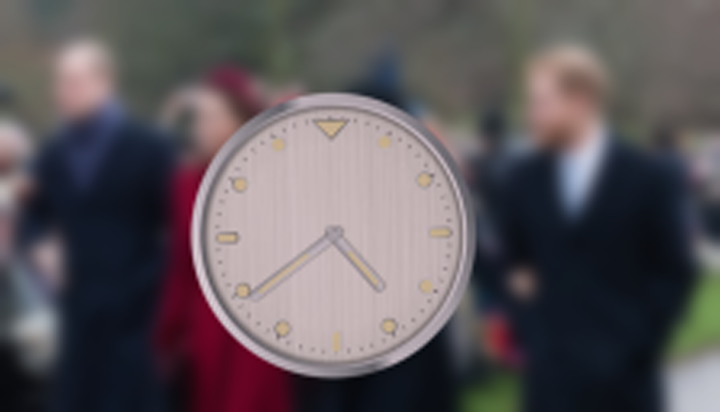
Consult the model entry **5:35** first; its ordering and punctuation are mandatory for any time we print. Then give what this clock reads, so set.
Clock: **4:39**
